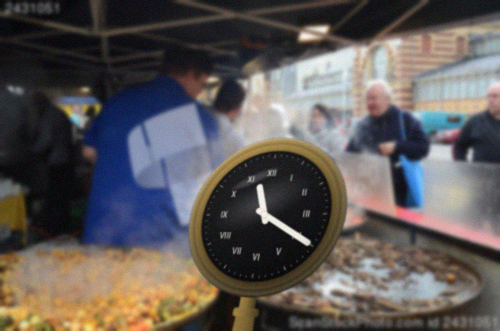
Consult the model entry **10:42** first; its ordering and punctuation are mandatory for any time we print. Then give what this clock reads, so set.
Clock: **11:20**
